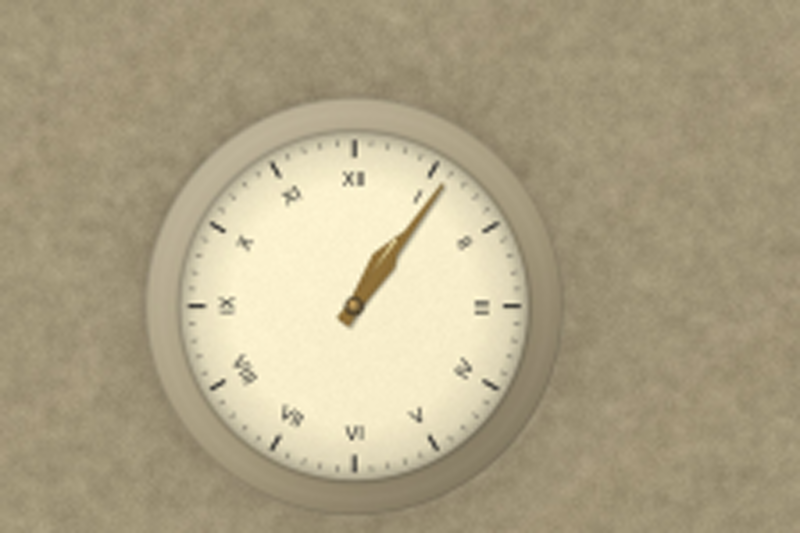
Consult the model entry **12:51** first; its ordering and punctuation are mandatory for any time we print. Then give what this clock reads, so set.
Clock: **1:06**
